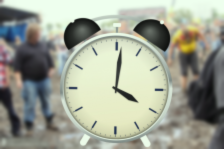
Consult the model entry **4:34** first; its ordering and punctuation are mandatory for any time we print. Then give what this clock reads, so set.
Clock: **4:01**
